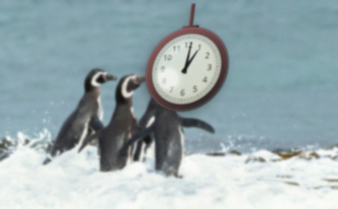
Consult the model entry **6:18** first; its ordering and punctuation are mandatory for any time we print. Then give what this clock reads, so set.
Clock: **1:01**
